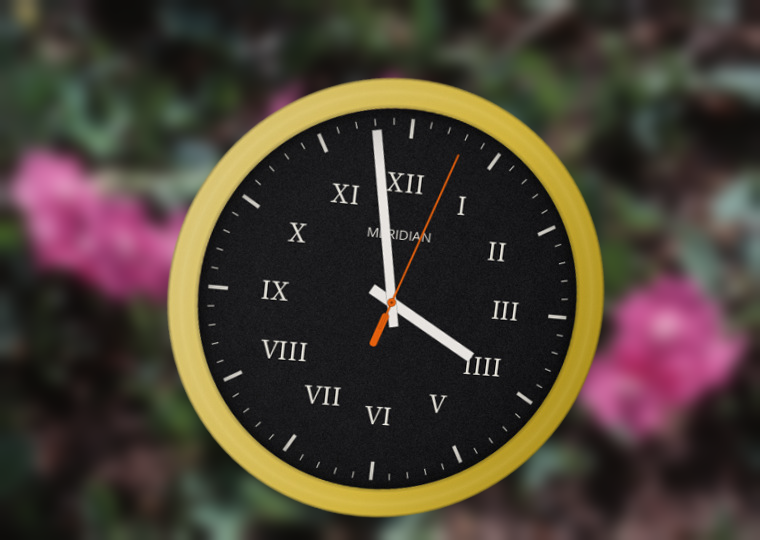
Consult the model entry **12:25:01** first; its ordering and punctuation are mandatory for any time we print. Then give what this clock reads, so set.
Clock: **3:58:03**
